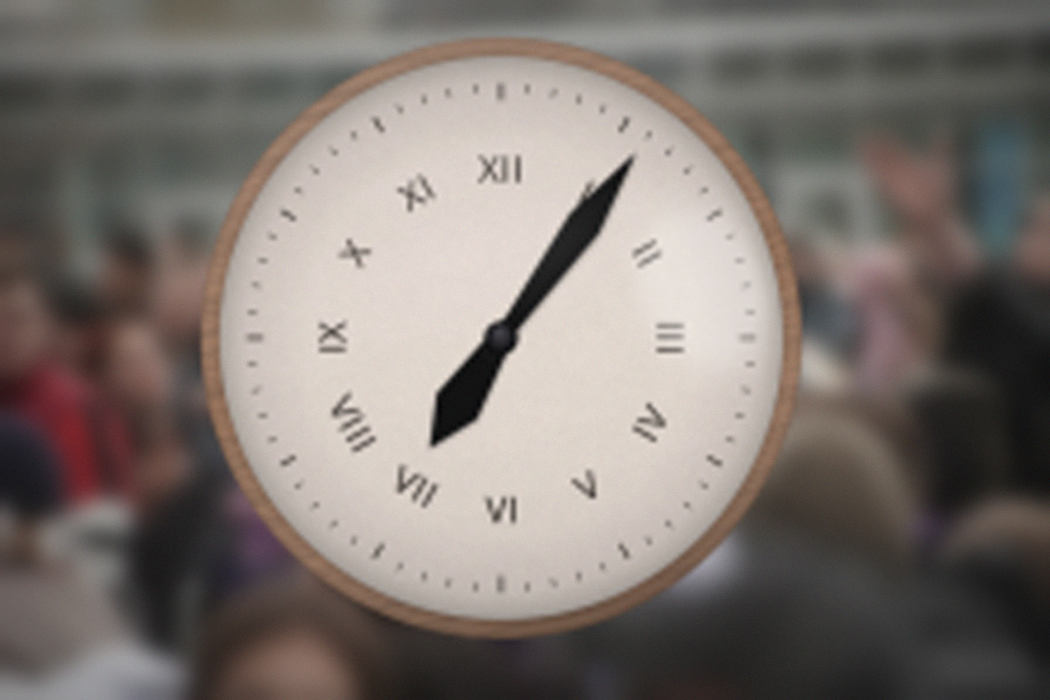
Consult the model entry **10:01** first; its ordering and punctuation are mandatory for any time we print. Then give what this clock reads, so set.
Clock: **7:06**
